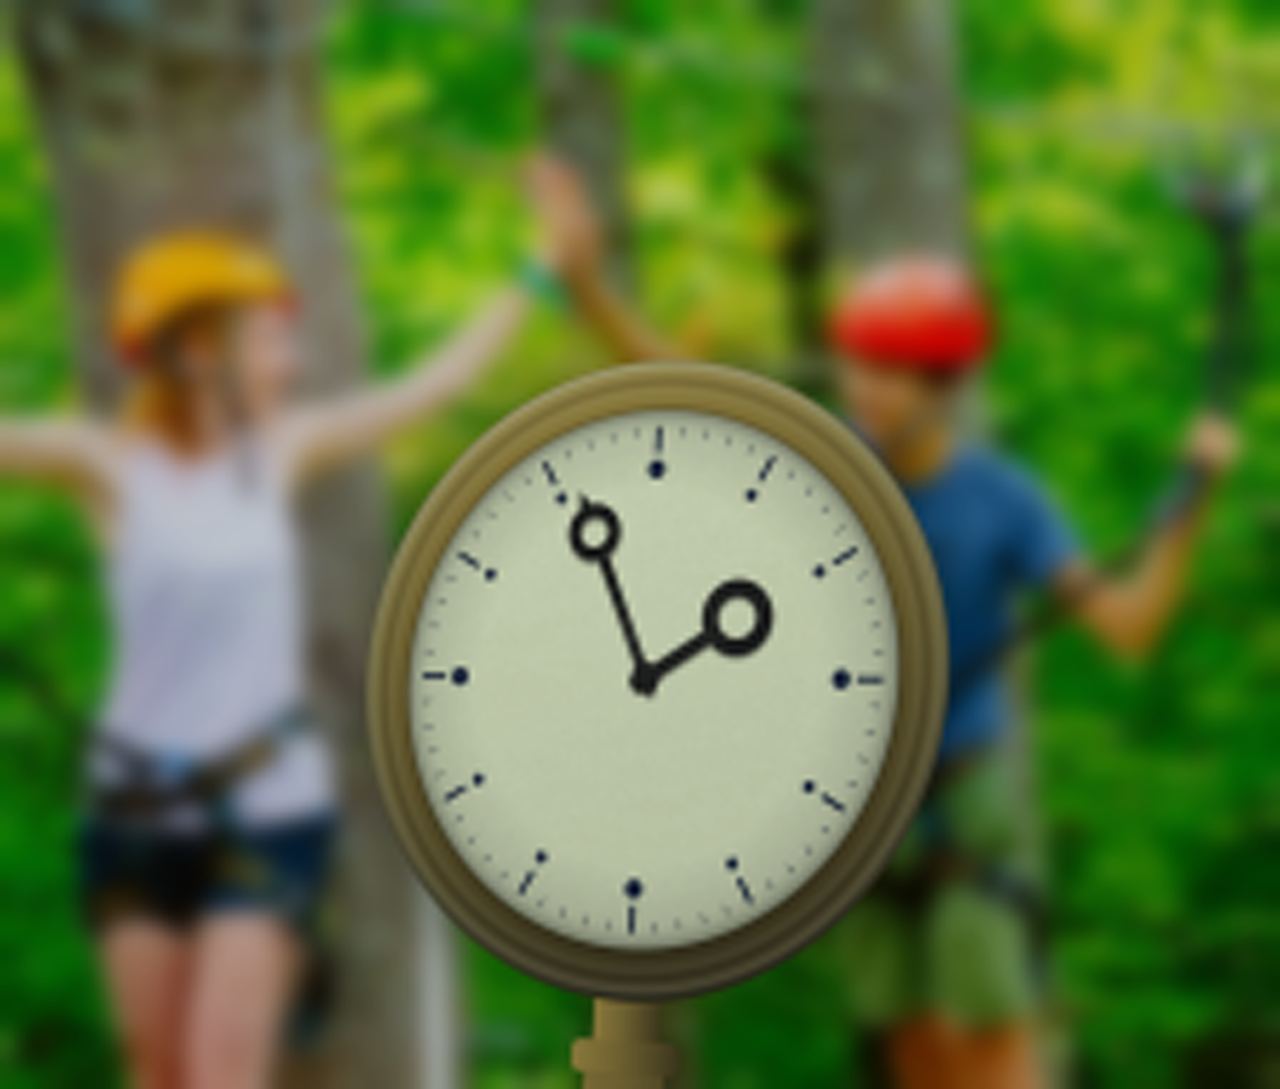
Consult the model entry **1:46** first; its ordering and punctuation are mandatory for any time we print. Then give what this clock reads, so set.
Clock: **1:56**
